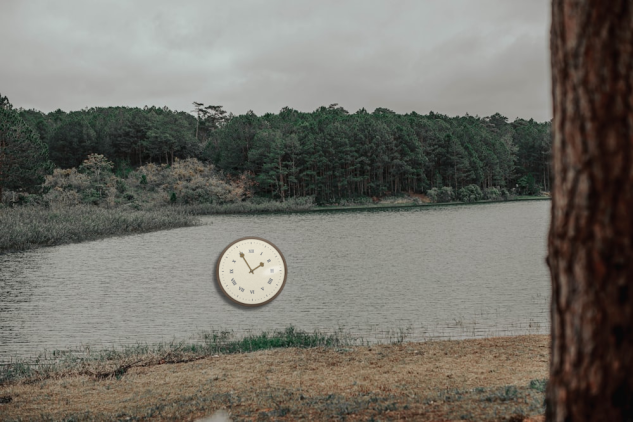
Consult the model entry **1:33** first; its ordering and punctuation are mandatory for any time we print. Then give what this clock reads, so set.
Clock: **1:55**
